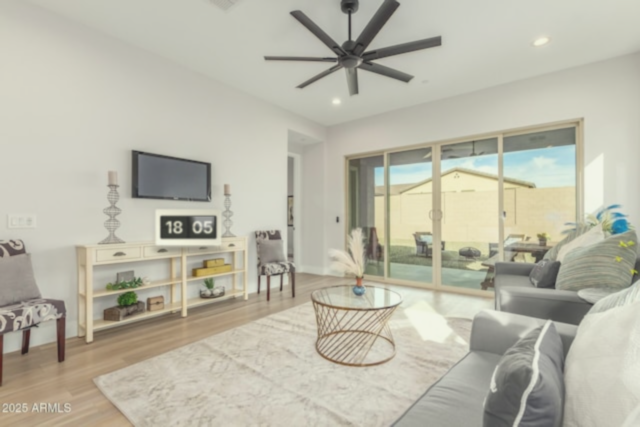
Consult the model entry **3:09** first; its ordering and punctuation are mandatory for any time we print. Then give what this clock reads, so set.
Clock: **18:05**
